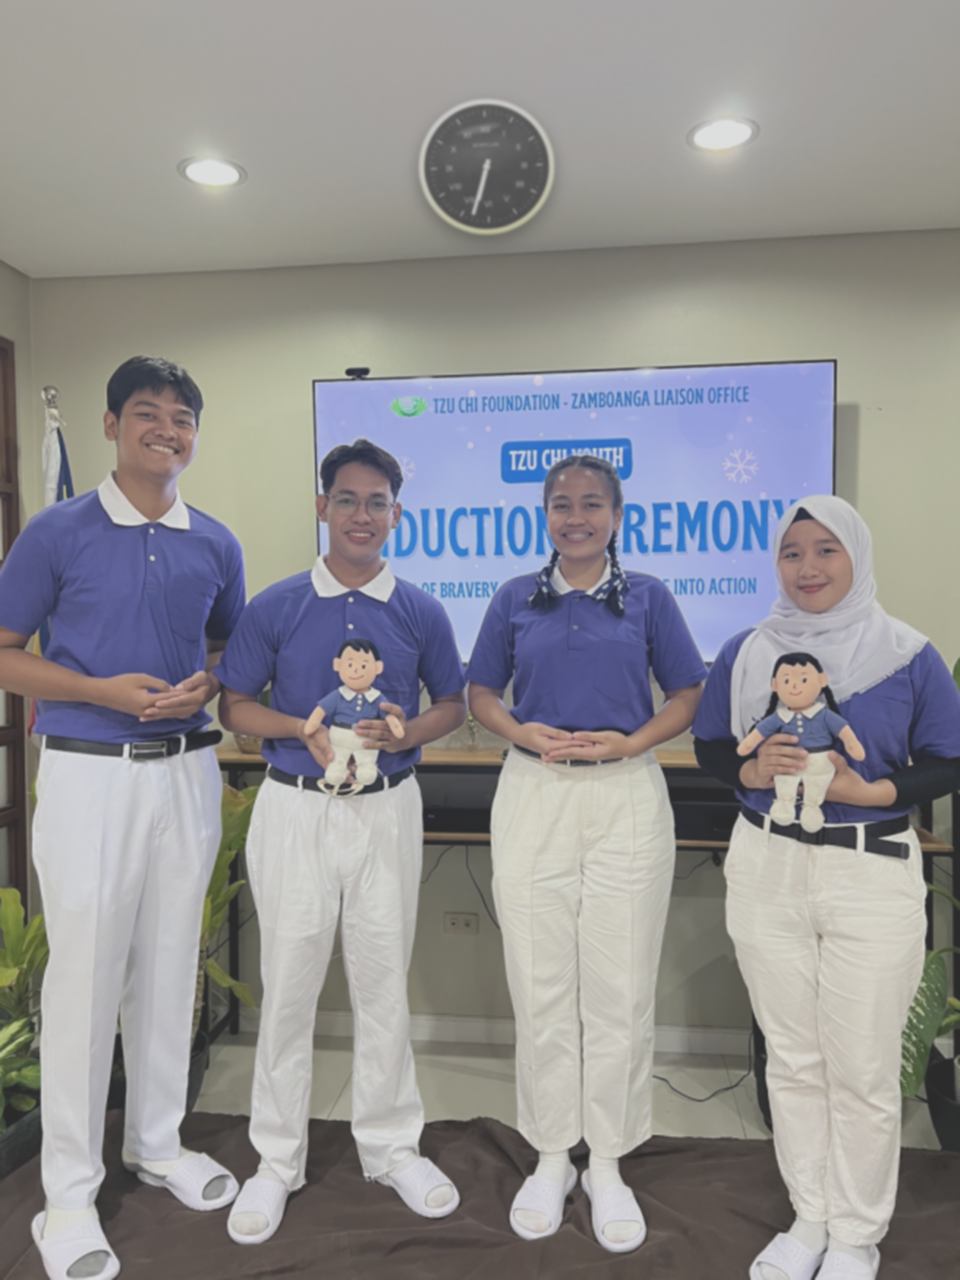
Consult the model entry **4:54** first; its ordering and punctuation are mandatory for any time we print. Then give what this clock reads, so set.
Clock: **6:33**
